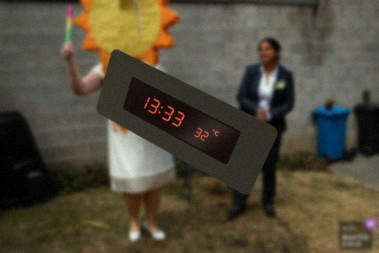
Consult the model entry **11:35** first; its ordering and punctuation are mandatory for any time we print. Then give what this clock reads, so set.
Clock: **13:33**
